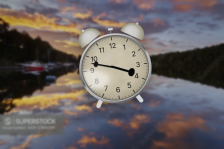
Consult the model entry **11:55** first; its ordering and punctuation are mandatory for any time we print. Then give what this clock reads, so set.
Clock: **3:48**
